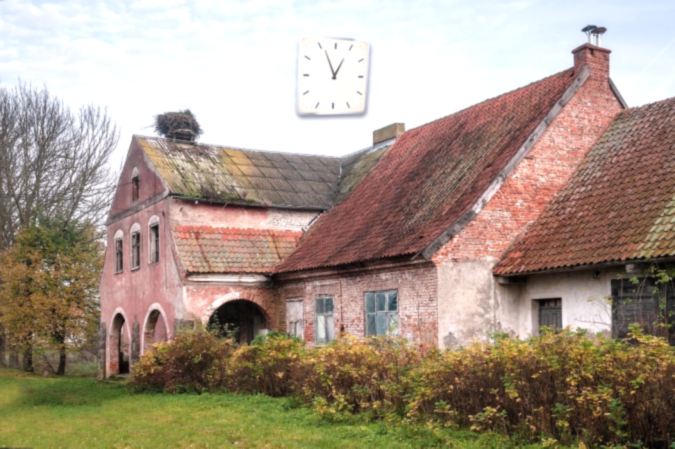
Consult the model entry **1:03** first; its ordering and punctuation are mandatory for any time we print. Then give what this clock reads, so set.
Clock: **12:56**
